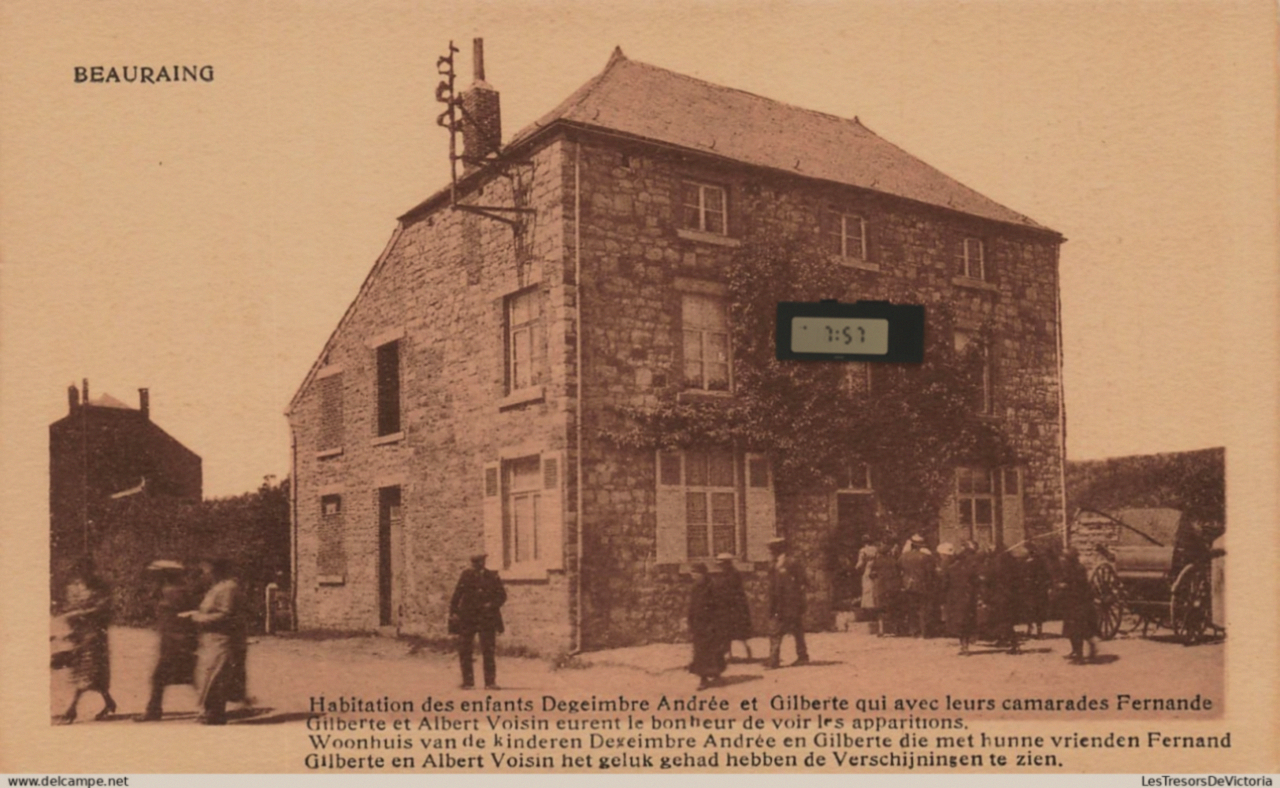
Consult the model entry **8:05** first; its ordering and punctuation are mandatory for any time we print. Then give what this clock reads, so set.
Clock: **7:57**
